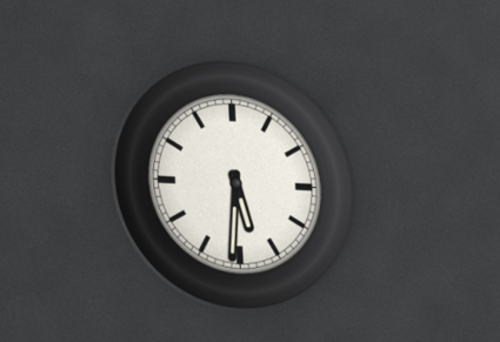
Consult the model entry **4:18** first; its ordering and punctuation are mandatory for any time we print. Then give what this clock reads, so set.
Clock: **5:31**
